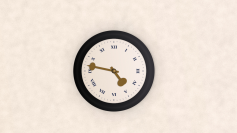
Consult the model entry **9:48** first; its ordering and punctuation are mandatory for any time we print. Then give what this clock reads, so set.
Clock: **4:47**
